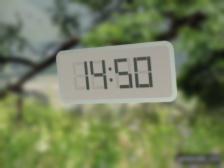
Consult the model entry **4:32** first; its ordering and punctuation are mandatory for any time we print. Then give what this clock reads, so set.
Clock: **14:50**
